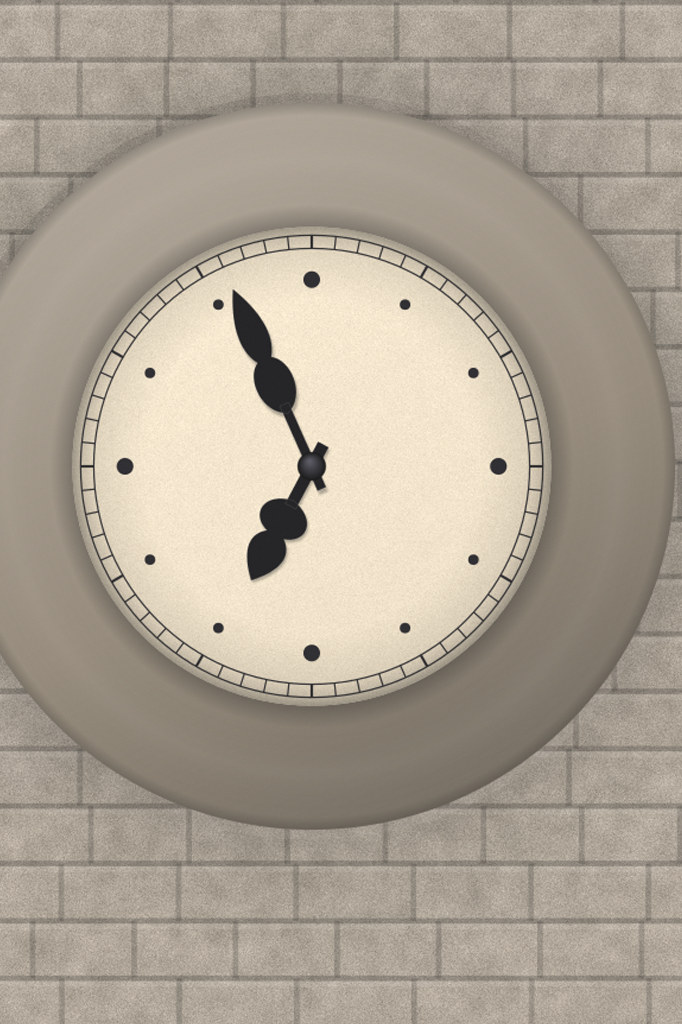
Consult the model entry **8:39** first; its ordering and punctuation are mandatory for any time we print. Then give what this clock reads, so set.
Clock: **6:56**
